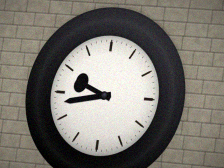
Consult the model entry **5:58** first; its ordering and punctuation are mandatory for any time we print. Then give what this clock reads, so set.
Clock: **9:43**
